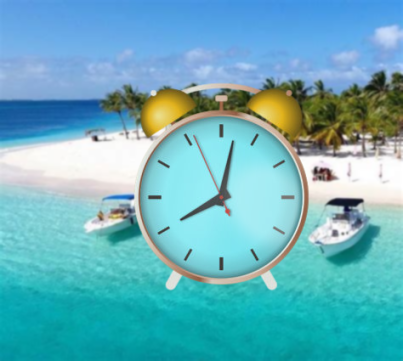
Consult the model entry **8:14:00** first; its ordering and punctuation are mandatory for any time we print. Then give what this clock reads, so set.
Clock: **8:01:56**
